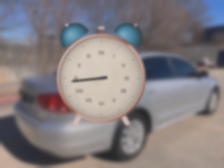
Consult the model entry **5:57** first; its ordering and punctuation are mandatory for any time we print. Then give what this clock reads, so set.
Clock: **8:44**
